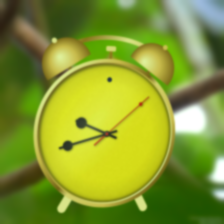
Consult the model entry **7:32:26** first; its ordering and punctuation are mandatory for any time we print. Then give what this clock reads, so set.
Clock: **9:42:08**
